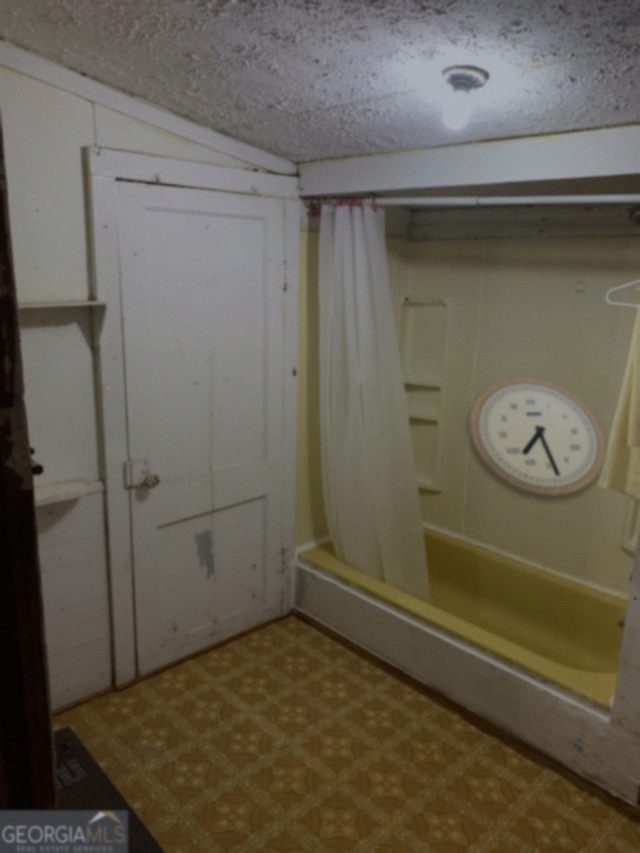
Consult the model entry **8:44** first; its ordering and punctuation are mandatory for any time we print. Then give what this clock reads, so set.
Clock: **7:29**
